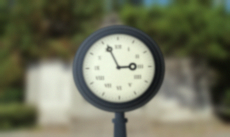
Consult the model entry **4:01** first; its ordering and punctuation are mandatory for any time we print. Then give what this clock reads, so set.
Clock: **2:56**
